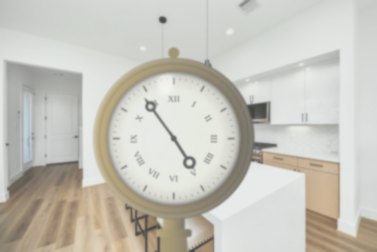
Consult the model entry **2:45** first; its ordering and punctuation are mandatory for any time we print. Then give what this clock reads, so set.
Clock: **4:54**
